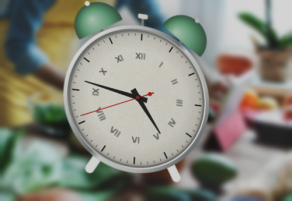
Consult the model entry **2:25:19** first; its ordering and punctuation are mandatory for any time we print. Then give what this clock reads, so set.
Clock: **4:46:41**
